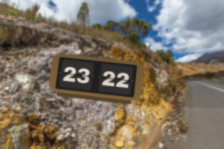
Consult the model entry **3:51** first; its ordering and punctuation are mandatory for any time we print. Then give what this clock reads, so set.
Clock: **23:22**
